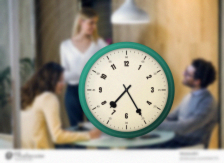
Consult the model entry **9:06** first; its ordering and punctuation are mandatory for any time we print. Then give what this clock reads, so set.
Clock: **7:25**
